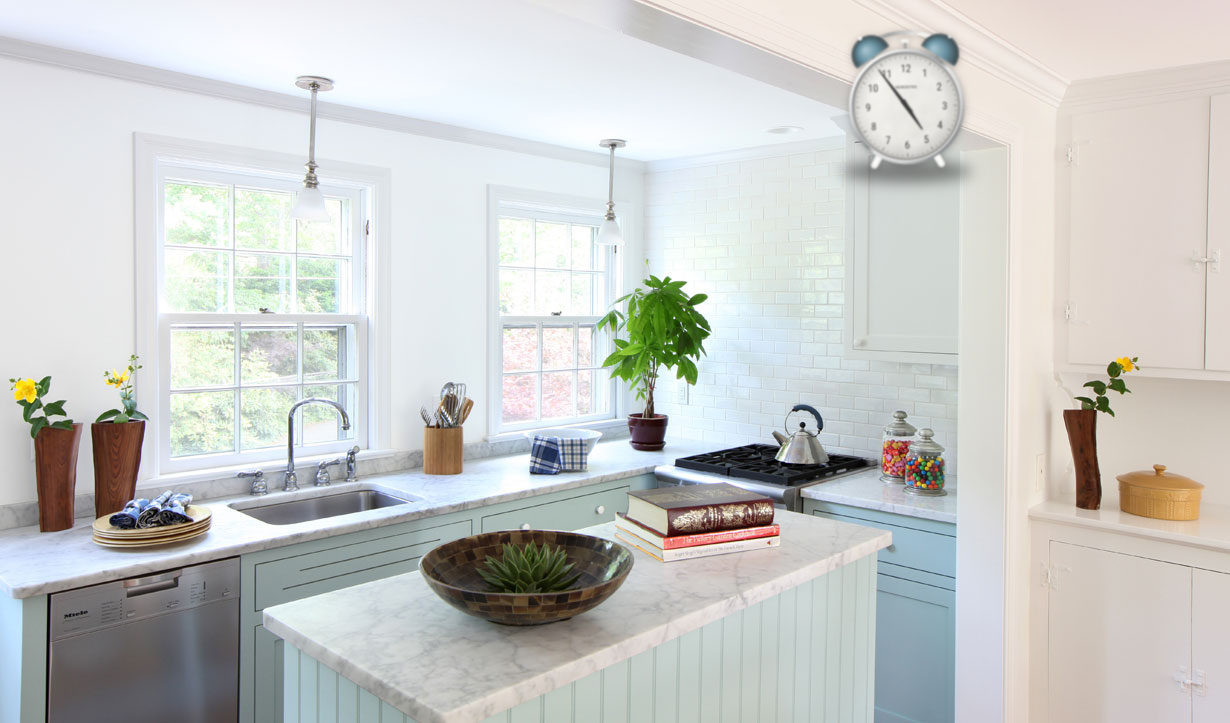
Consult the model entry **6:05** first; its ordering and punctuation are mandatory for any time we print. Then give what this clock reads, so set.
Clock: **4:54**
